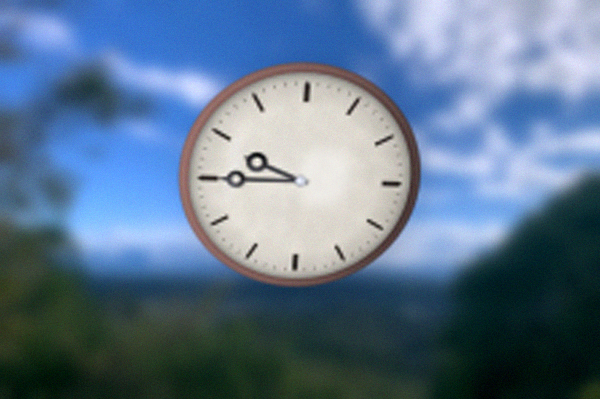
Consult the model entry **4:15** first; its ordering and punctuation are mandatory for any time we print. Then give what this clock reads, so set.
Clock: **9:45**
